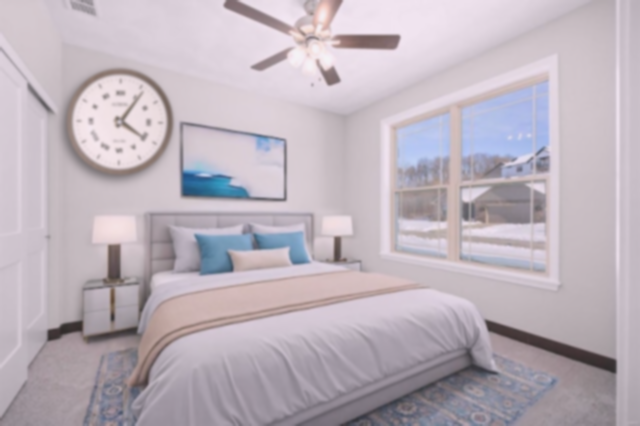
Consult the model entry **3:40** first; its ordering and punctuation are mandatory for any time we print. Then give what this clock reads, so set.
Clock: **4:06**
